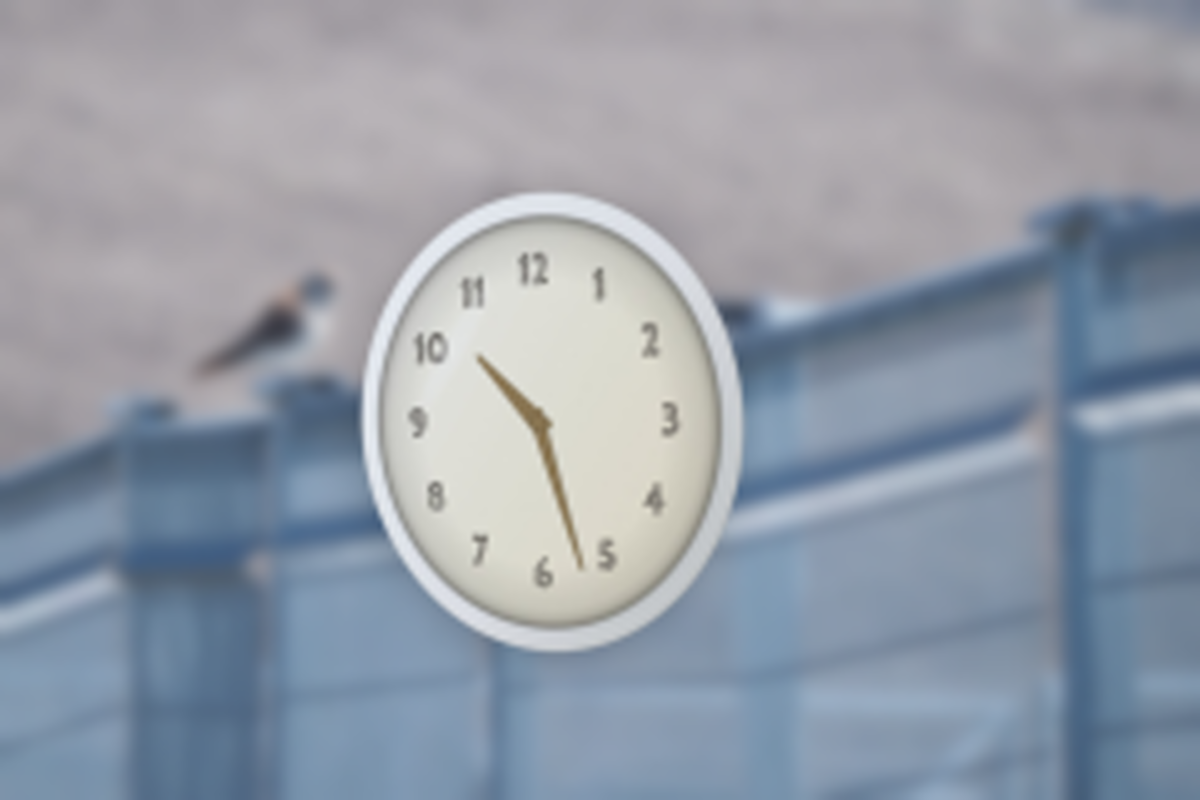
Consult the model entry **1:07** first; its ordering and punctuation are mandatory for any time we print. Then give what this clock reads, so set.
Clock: **10:27**
